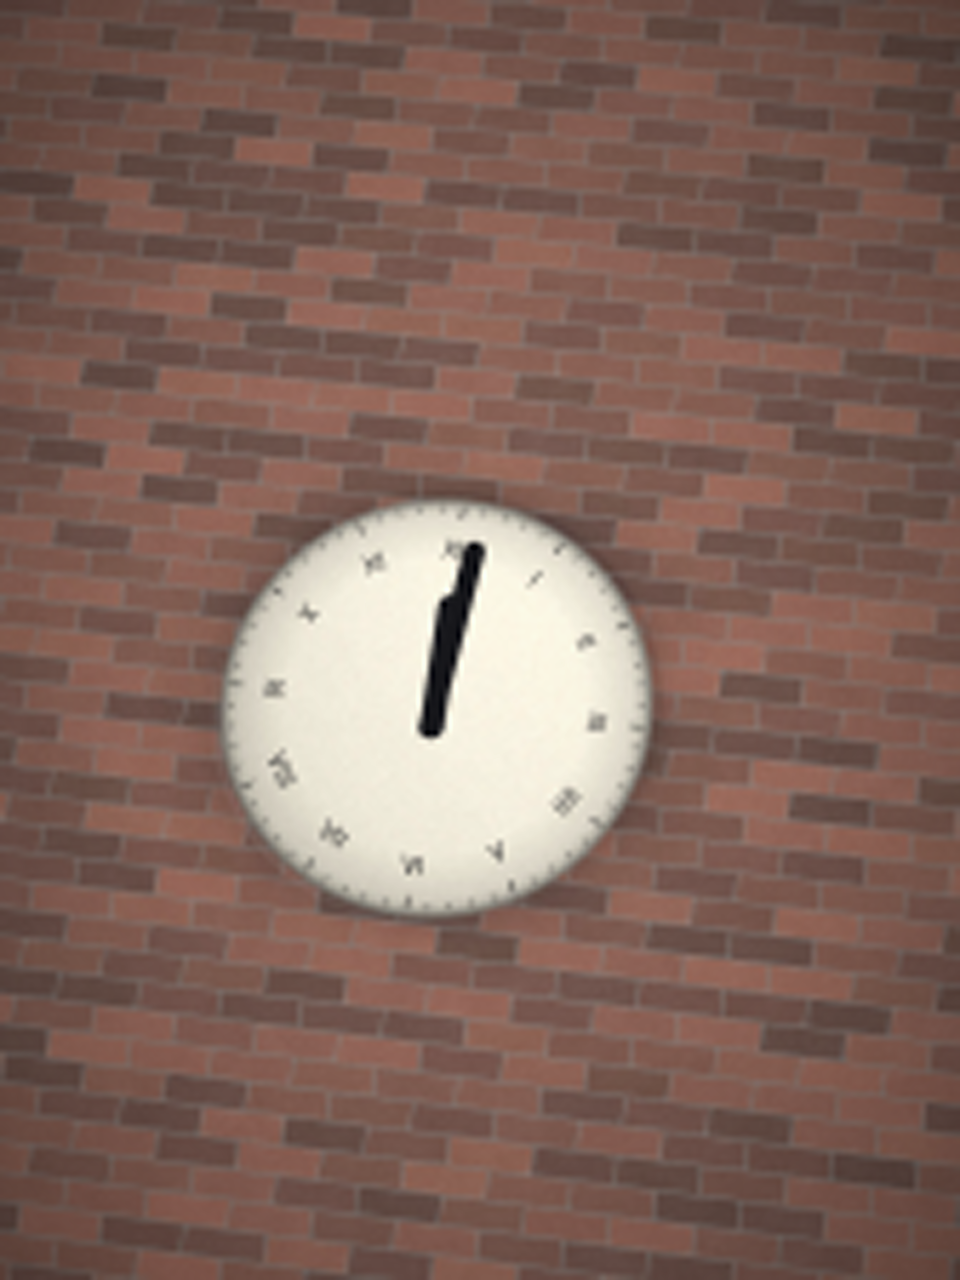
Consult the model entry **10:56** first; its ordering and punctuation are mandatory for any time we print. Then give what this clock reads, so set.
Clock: **12:01**
